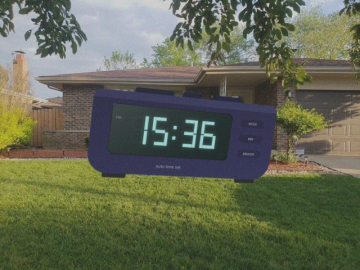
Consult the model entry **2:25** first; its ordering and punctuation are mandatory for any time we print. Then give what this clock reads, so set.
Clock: **15:36**
